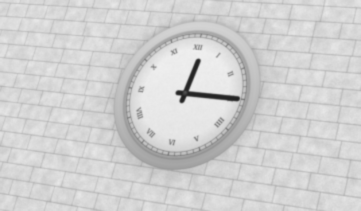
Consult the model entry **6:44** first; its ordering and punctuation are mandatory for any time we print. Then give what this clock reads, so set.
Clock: **12:15**
